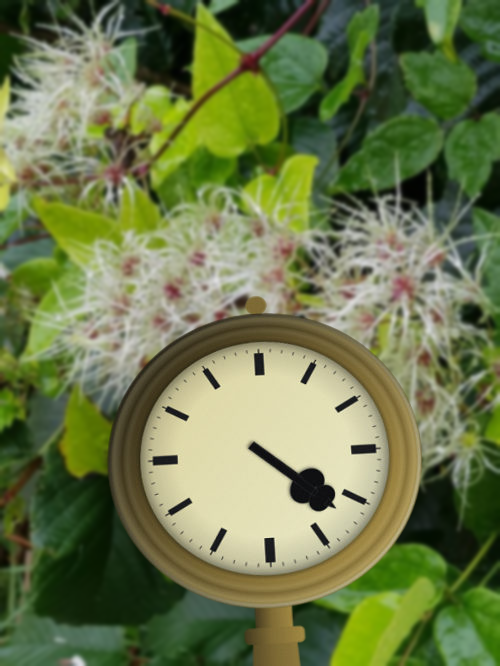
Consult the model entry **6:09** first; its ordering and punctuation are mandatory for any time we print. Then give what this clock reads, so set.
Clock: **4:22**
